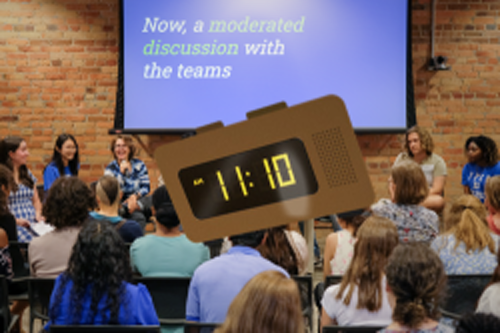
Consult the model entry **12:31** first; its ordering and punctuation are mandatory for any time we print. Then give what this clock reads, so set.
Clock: **11:10**
